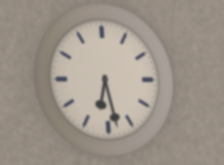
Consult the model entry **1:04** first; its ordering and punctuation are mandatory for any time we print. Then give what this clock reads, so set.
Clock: **6:28**
